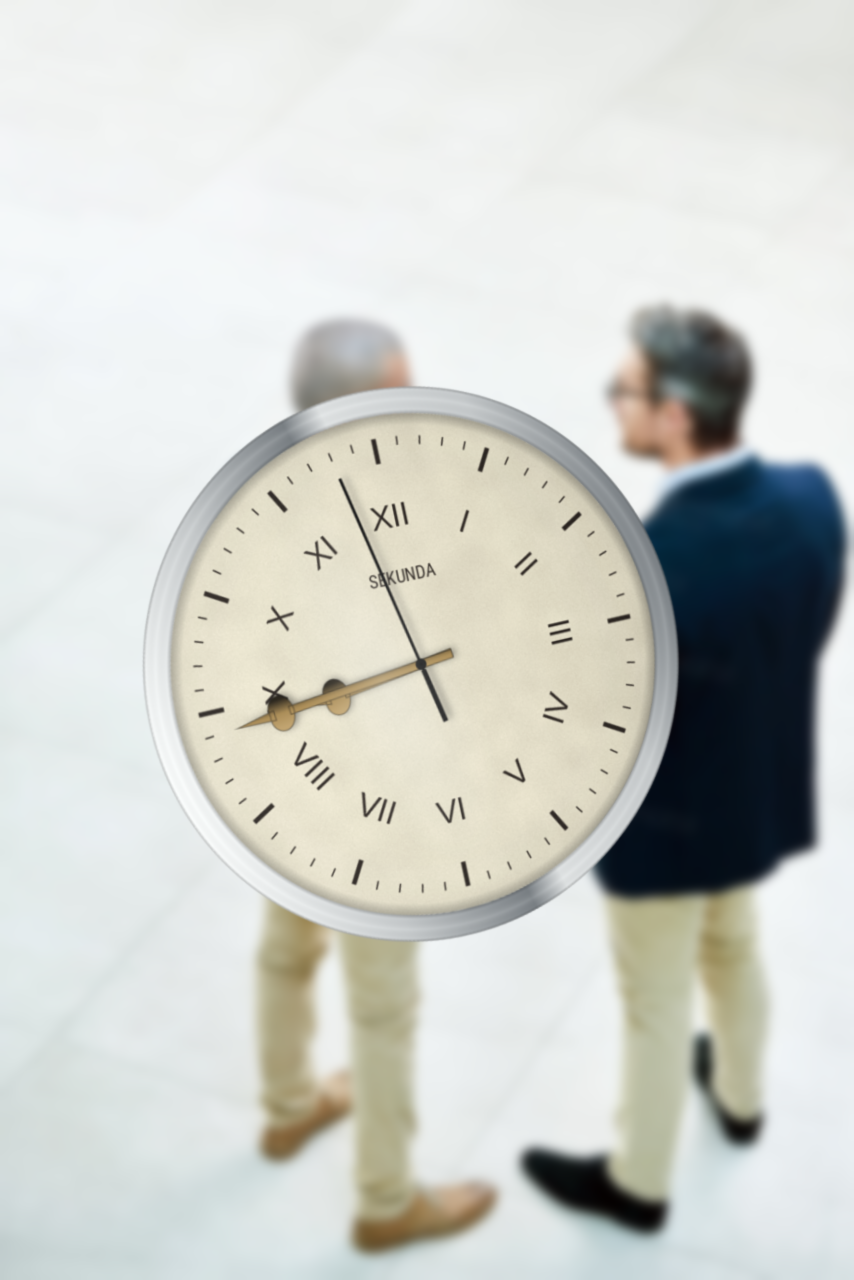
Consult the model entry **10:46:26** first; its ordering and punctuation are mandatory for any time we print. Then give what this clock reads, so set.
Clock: **8:43:58**
